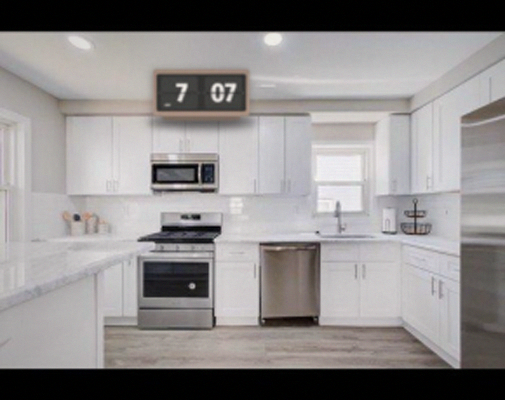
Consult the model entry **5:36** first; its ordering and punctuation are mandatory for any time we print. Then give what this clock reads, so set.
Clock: **7:07**
